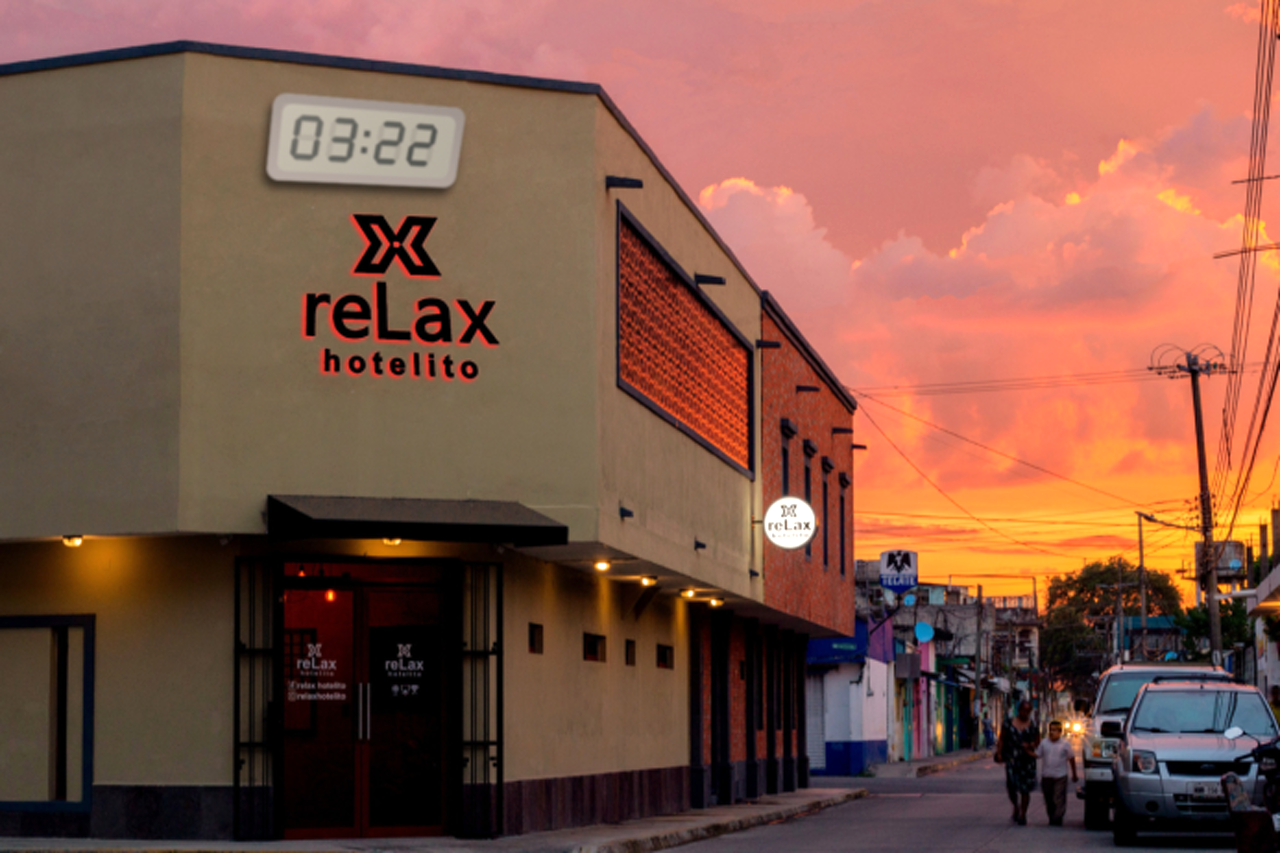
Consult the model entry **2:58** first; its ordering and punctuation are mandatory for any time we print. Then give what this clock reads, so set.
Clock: **3:22**
